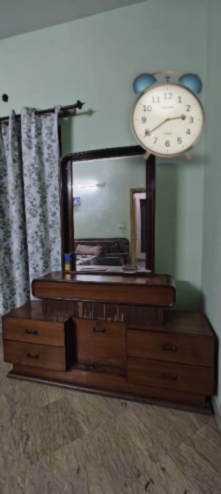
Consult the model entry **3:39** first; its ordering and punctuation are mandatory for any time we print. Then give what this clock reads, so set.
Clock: **2:39**
